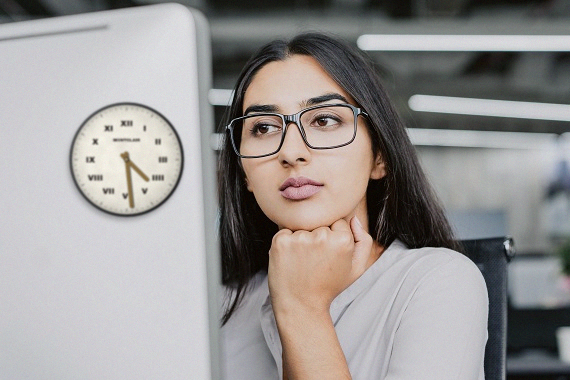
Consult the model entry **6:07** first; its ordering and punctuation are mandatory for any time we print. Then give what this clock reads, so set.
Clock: **4:29**
